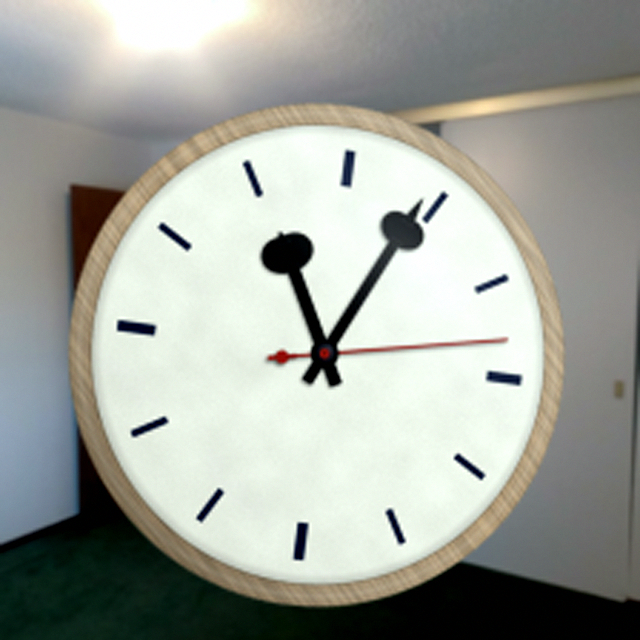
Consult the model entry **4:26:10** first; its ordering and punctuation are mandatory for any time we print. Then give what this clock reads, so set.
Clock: **11:04:13**
